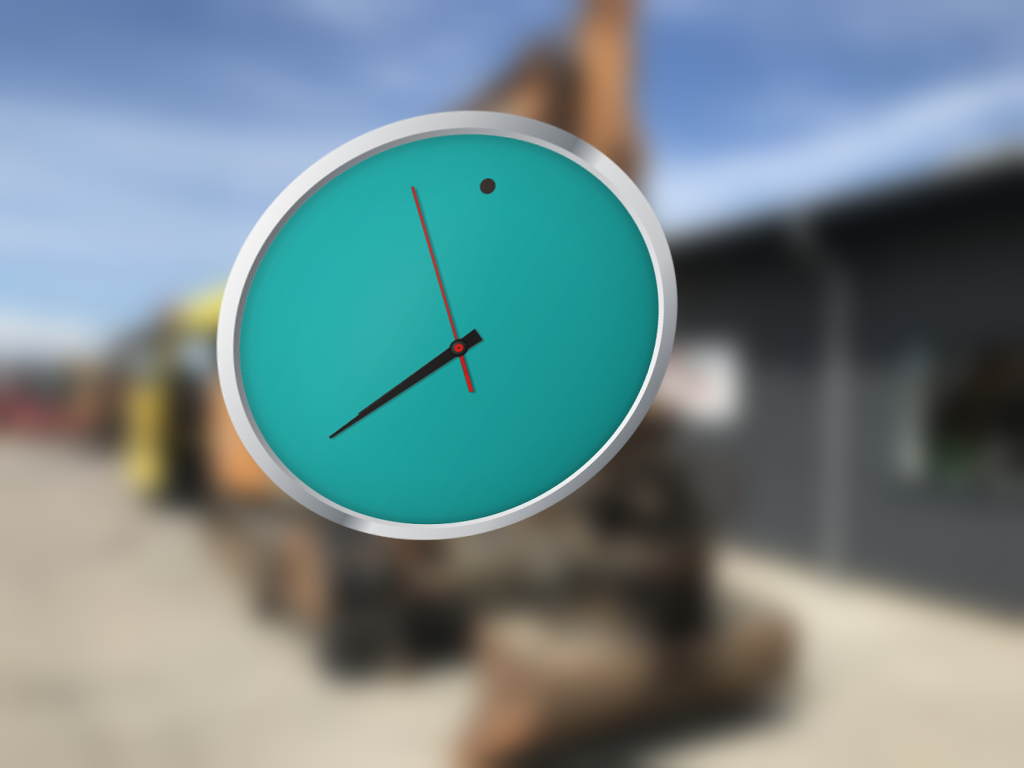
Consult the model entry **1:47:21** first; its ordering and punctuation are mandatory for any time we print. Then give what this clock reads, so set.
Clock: **7:37:56**
